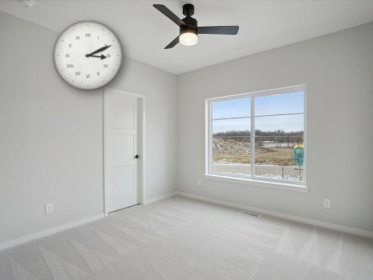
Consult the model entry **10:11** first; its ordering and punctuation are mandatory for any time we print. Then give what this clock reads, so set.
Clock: **3:11**
